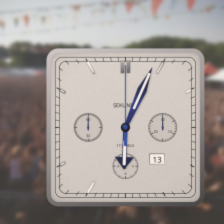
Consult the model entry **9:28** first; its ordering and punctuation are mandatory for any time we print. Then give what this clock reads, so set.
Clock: **6:04**
